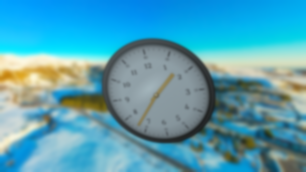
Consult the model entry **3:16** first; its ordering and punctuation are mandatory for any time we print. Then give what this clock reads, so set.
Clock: **1:37**
